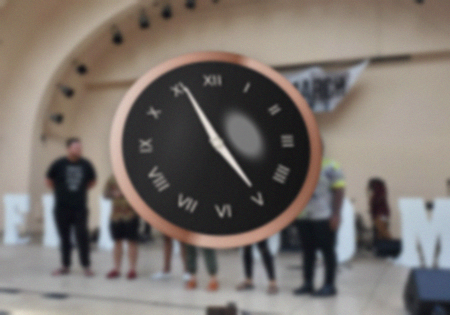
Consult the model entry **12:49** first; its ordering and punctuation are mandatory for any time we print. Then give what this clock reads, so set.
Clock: **4:56**
